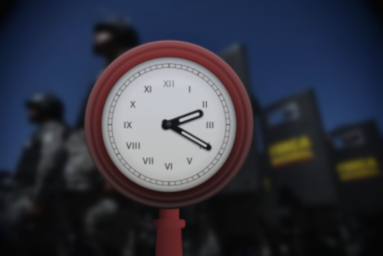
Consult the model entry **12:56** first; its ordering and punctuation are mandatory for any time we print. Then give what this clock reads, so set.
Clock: **2:20**
